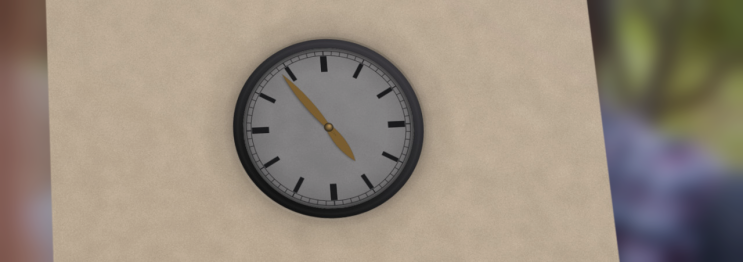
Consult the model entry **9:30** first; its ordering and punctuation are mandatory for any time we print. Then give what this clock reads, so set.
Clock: **4:54**
